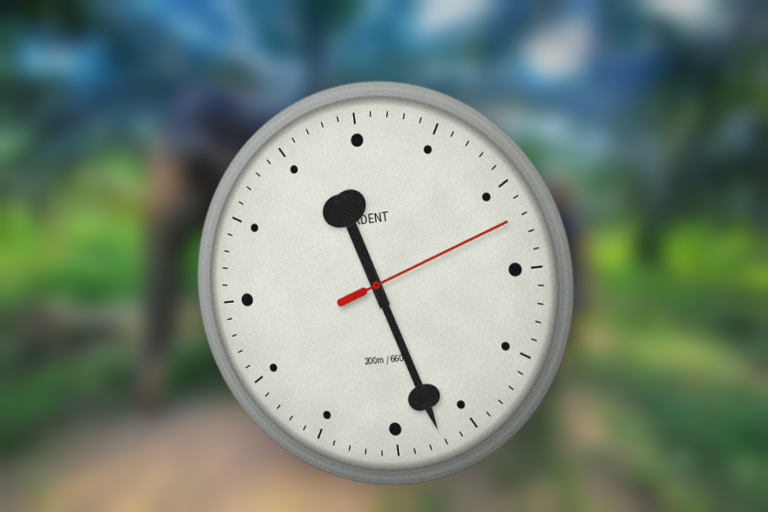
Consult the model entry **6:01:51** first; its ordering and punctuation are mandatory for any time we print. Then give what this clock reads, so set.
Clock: **11:27:12**
